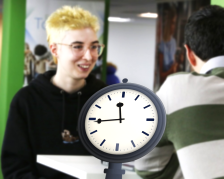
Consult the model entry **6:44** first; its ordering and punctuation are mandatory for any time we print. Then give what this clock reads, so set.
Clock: **11:44**
